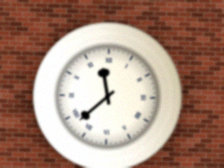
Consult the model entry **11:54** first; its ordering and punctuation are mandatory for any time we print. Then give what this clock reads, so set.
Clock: **11:38**
